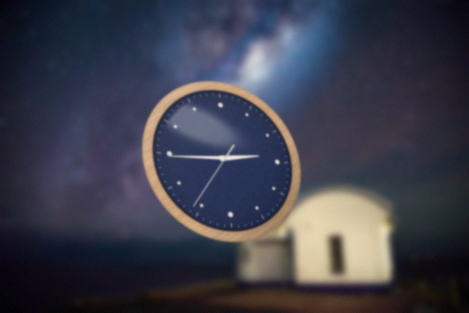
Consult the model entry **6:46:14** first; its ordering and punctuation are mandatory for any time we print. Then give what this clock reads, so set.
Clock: **2:44:36**
